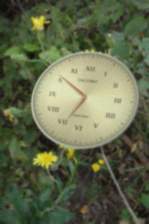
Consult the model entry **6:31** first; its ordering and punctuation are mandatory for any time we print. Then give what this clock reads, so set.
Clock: **6:51**
